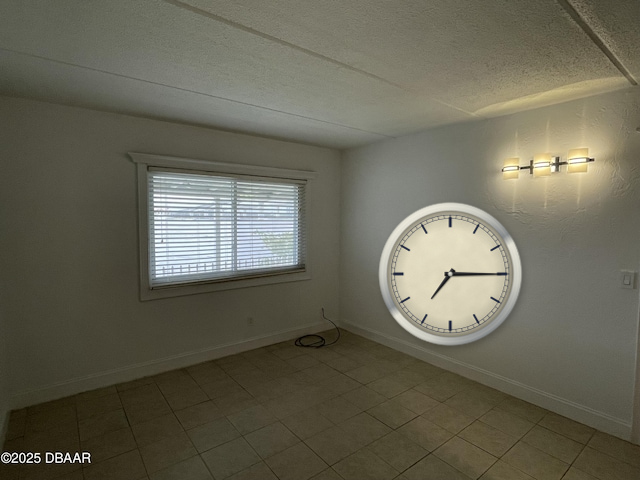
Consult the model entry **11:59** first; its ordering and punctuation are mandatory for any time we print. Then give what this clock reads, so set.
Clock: **7:15**
